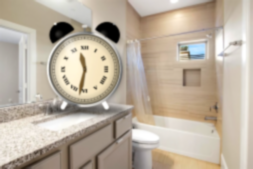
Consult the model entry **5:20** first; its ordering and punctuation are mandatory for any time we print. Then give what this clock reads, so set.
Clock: **11:32**
